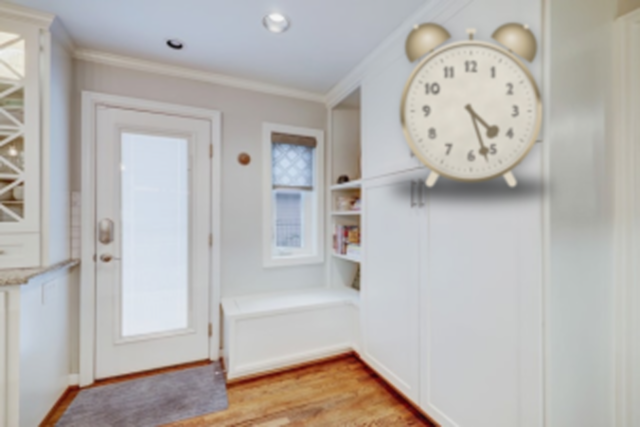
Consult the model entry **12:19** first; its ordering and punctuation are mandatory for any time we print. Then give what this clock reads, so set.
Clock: **4:27**
